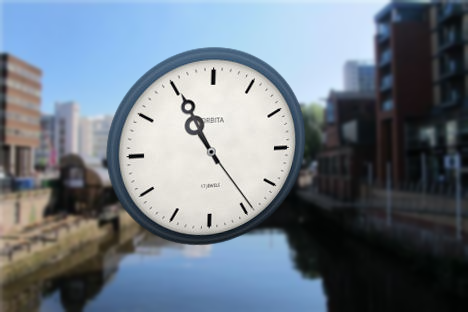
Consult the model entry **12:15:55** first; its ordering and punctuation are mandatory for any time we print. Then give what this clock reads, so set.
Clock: **10:55:24**
